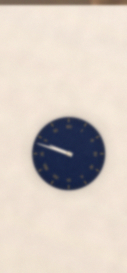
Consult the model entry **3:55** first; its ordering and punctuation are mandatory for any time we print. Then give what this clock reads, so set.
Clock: **9:48**
